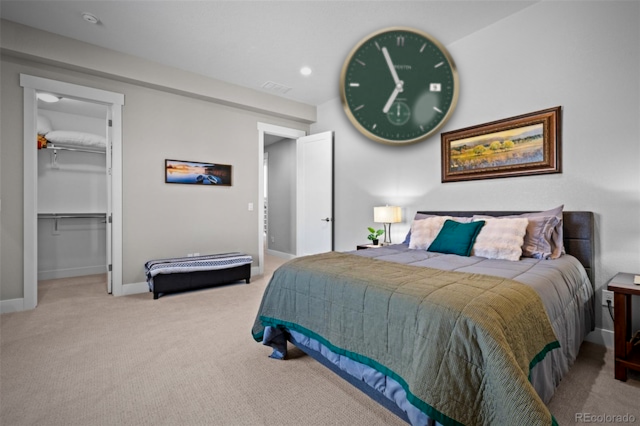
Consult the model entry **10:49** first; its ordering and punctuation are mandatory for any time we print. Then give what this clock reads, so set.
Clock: **6:56**
